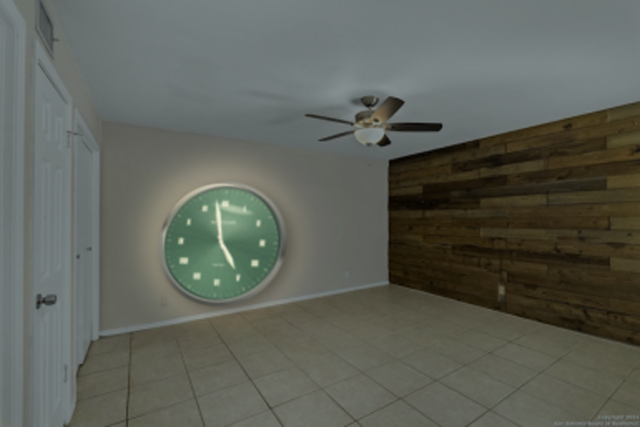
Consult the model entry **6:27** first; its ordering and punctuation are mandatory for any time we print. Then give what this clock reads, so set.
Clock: **4:58**
